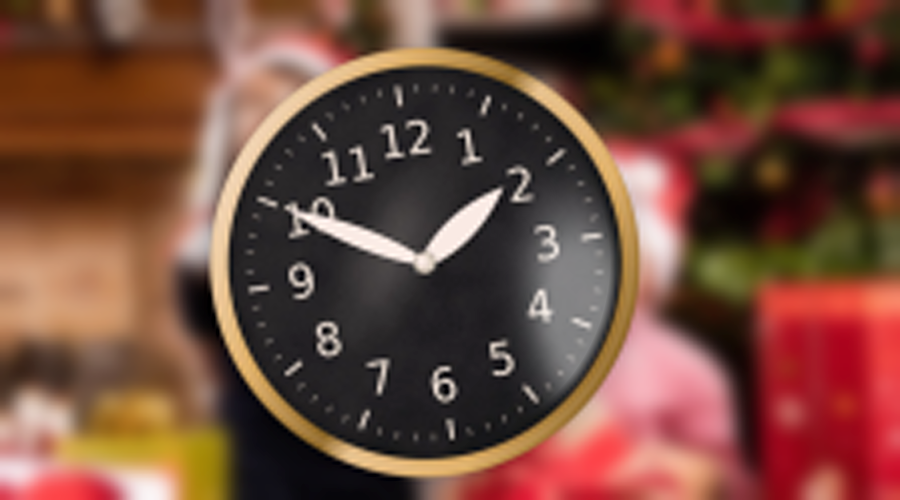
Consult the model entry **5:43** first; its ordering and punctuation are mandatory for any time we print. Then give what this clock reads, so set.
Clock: **1:50**
